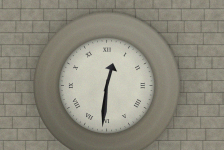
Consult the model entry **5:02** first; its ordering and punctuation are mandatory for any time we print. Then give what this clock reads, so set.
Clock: **12:31**
